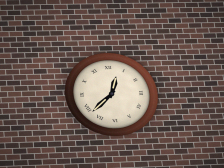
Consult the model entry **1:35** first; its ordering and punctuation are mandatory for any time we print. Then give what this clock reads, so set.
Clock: **12:38**
